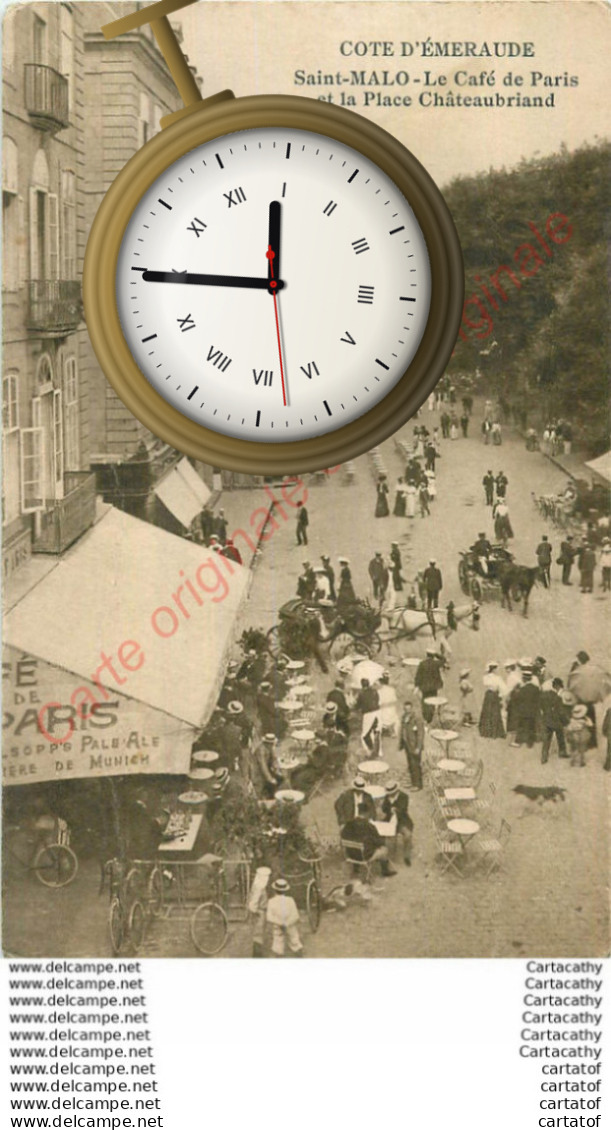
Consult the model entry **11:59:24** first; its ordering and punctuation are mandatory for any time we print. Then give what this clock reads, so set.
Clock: **12:49:33**
